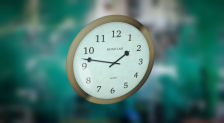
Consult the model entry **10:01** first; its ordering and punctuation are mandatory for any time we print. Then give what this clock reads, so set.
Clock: **1:47**
